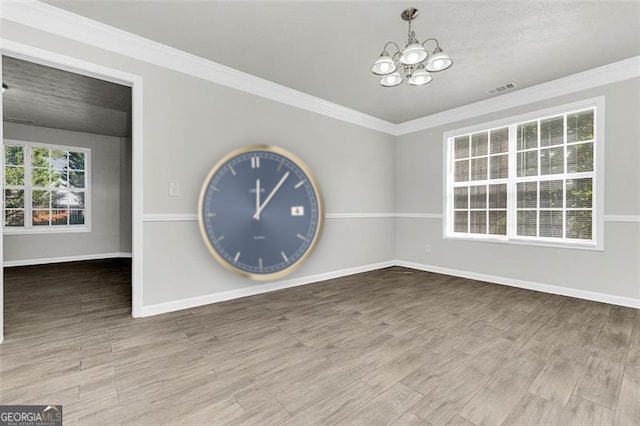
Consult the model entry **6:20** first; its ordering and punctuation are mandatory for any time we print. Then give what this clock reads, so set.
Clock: **12:07**
